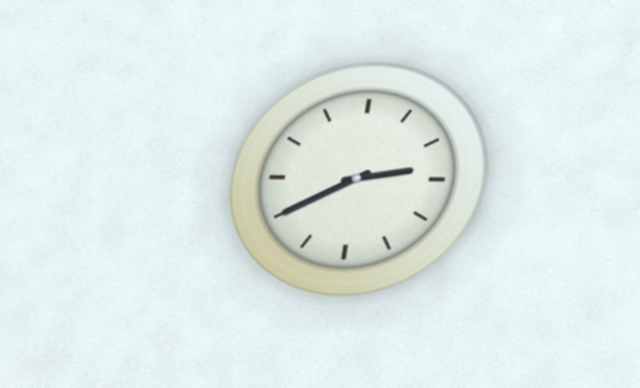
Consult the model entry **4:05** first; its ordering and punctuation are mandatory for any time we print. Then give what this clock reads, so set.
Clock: **2:40**
